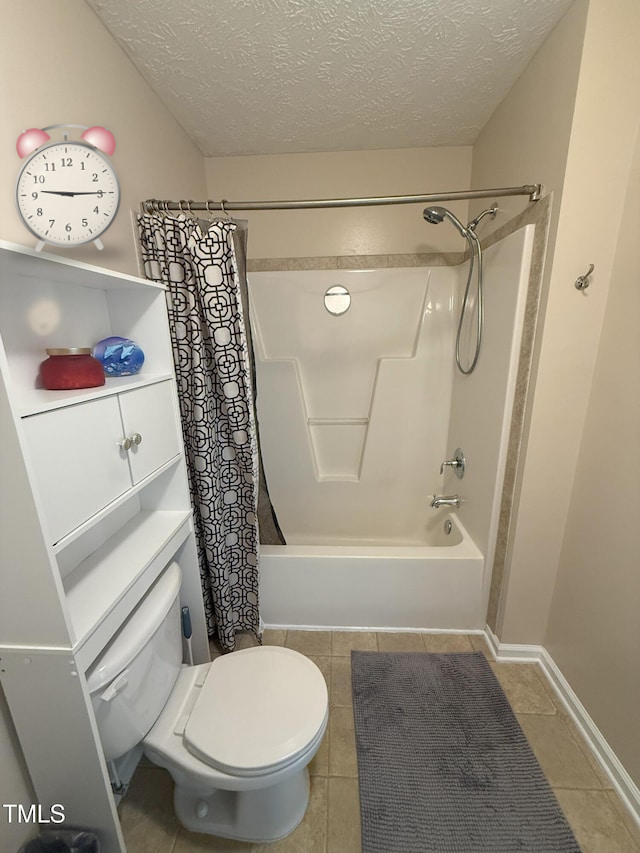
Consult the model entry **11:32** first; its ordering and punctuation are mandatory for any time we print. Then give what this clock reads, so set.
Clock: **9:15**
